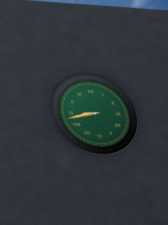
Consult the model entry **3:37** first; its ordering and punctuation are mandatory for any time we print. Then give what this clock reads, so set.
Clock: **8:43**
